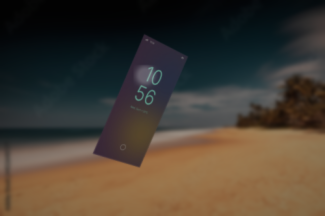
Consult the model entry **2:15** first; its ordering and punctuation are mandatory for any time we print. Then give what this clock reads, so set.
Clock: **10:56**
